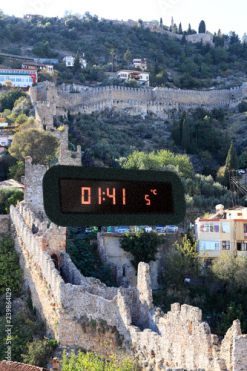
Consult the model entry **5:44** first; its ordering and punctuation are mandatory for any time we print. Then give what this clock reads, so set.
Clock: **1:41**
